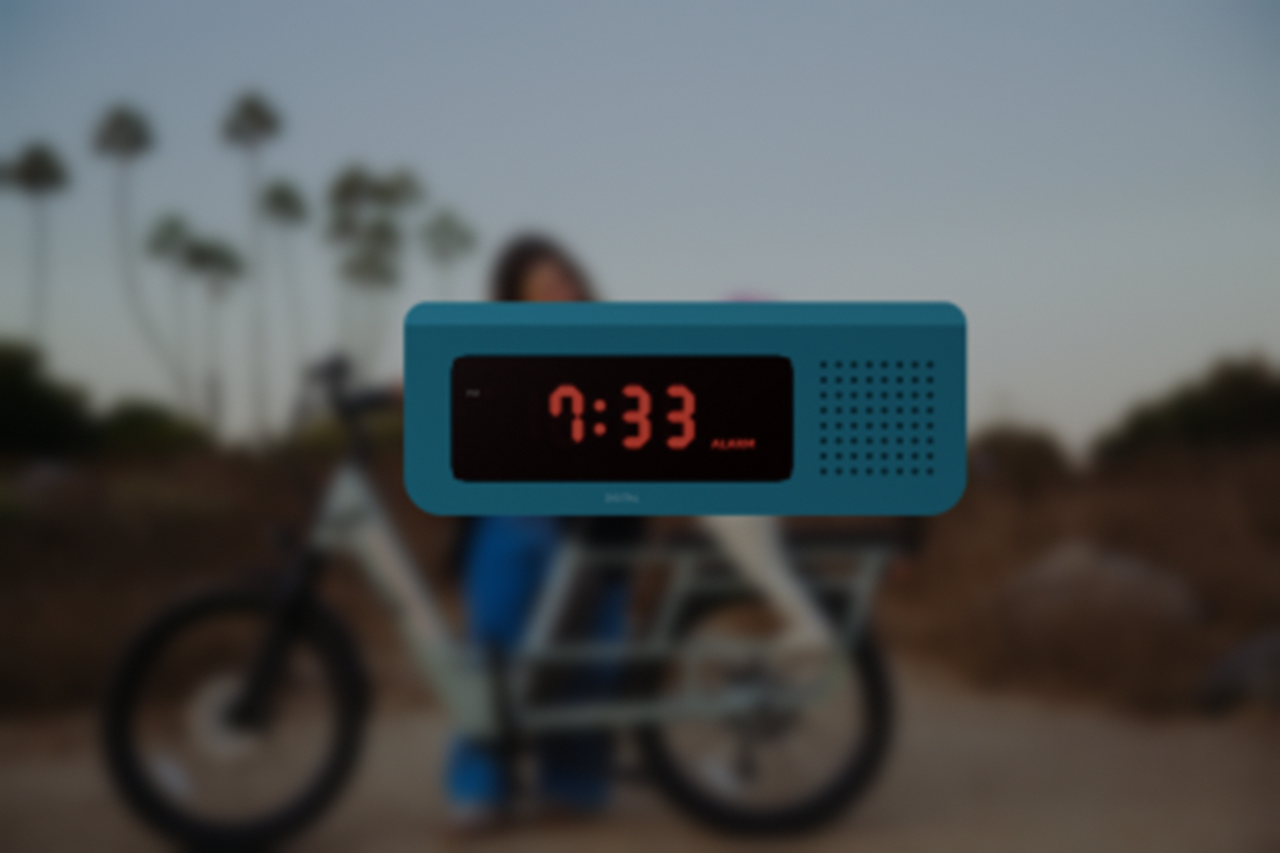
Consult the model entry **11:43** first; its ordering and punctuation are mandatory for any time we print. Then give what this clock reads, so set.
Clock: **7:33**
